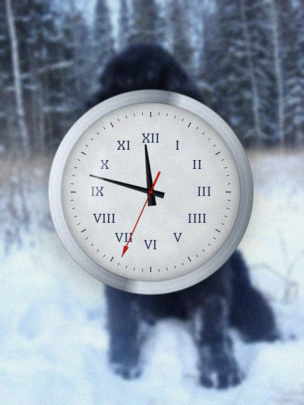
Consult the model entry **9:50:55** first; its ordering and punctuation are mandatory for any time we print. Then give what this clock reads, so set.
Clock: **11:47:34**
